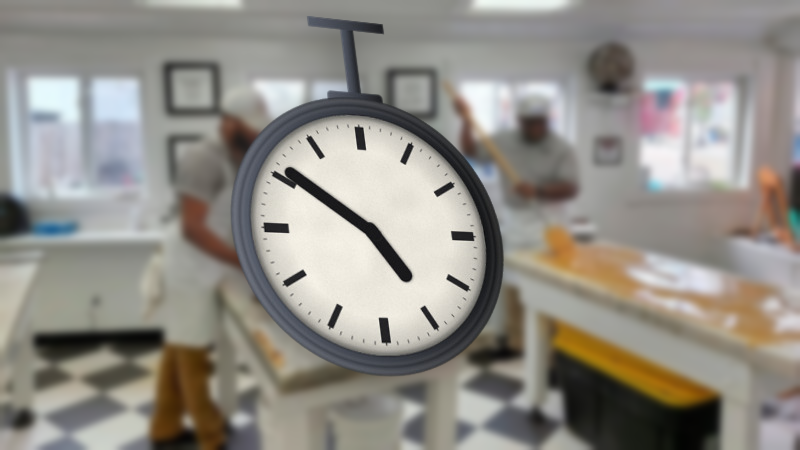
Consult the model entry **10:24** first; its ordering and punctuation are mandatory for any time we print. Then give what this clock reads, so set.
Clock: **4:51**
